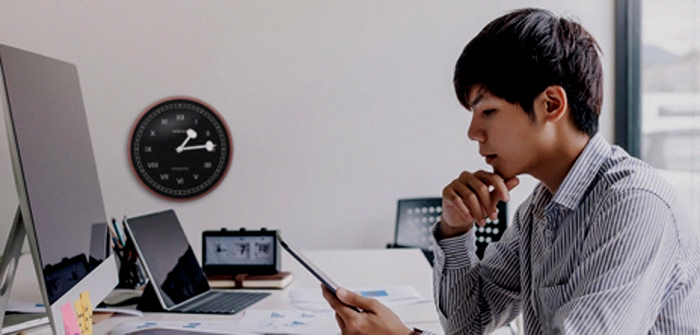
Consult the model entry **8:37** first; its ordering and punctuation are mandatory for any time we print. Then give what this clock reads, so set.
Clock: **1:14**
